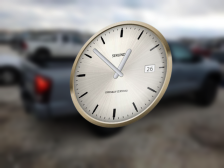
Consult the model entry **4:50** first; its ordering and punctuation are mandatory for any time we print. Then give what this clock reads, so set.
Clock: **12:52**
